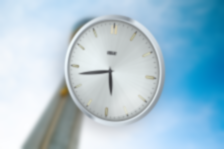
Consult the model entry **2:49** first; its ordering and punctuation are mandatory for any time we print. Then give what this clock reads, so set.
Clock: **5:43**
